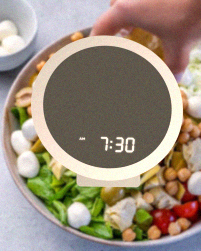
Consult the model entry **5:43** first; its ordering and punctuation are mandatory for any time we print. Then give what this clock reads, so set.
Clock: **7:30**
